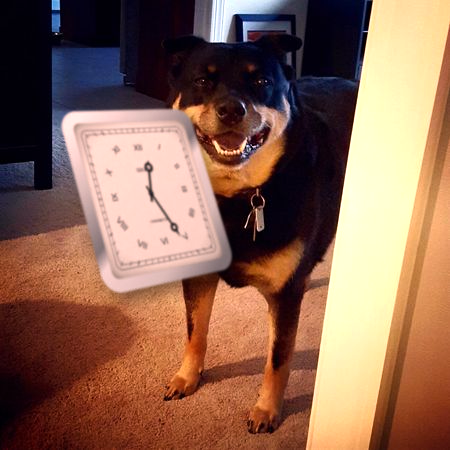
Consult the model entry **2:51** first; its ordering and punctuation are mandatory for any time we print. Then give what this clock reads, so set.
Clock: **12:26**
